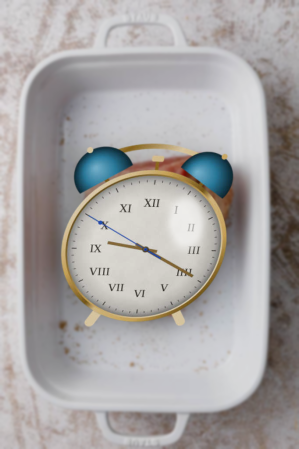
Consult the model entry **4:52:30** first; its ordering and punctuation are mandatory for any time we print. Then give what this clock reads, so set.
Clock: **9:19:50**
